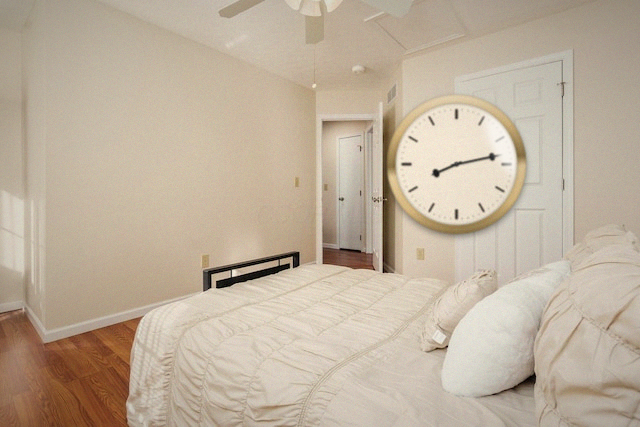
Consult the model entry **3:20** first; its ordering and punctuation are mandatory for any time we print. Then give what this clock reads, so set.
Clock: **8:13**
